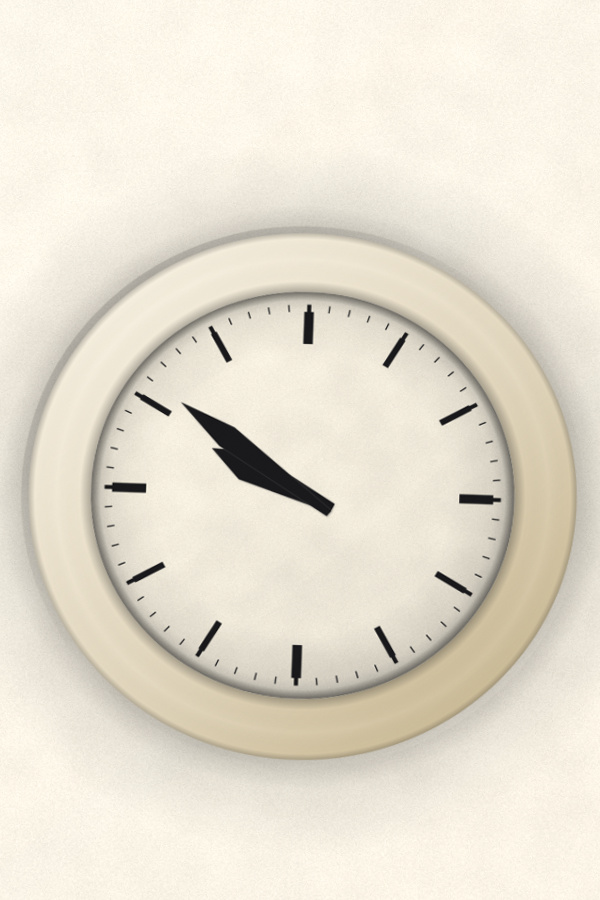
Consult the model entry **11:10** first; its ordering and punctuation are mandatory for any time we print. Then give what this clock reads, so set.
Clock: **9:51**
